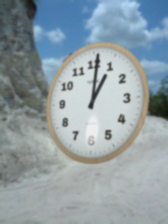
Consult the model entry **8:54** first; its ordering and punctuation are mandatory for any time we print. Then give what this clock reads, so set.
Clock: **1:01**
